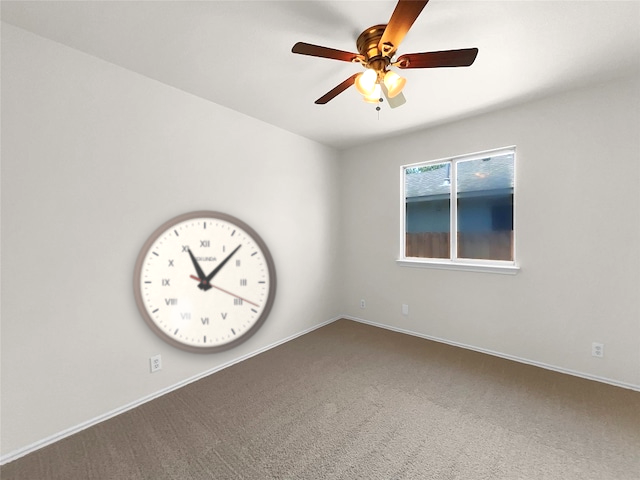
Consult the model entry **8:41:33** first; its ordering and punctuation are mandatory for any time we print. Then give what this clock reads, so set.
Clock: **11:07:19**
